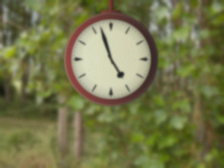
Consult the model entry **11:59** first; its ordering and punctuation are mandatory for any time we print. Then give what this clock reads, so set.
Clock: **4:57**
